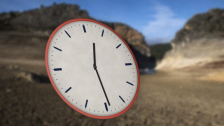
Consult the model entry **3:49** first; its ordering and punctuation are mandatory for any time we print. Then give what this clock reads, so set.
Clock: **12:29**
